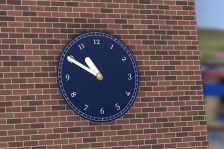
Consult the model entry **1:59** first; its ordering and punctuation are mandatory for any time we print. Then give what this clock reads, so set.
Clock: **10:50**
